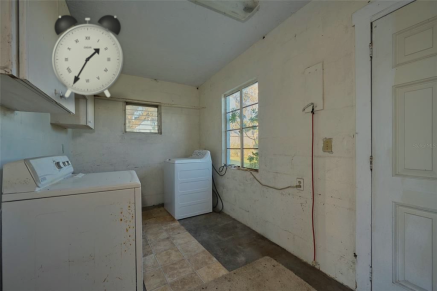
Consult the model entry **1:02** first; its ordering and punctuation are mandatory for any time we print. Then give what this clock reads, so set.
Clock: **1:35**
